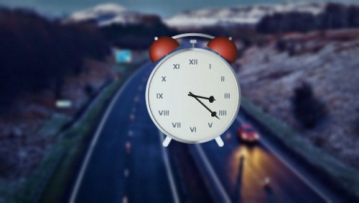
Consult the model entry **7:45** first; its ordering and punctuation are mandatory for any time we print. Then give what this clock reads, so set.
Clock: **3:22**
